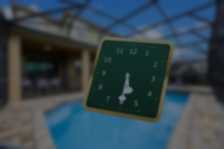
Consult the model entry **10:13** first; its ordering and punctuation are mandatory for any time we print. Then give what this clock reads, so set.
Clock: **5:30**
